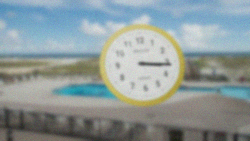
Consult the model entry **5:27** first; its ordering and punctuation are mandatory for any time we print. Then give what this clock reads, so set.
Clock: **3:16**
